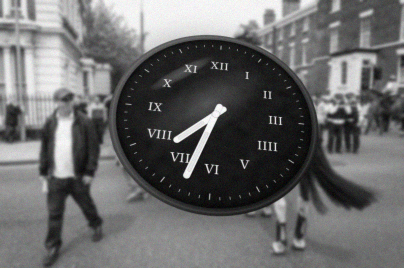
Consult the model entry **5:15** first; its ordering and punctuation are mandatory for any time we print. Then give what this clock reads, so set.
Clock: **7:33**
